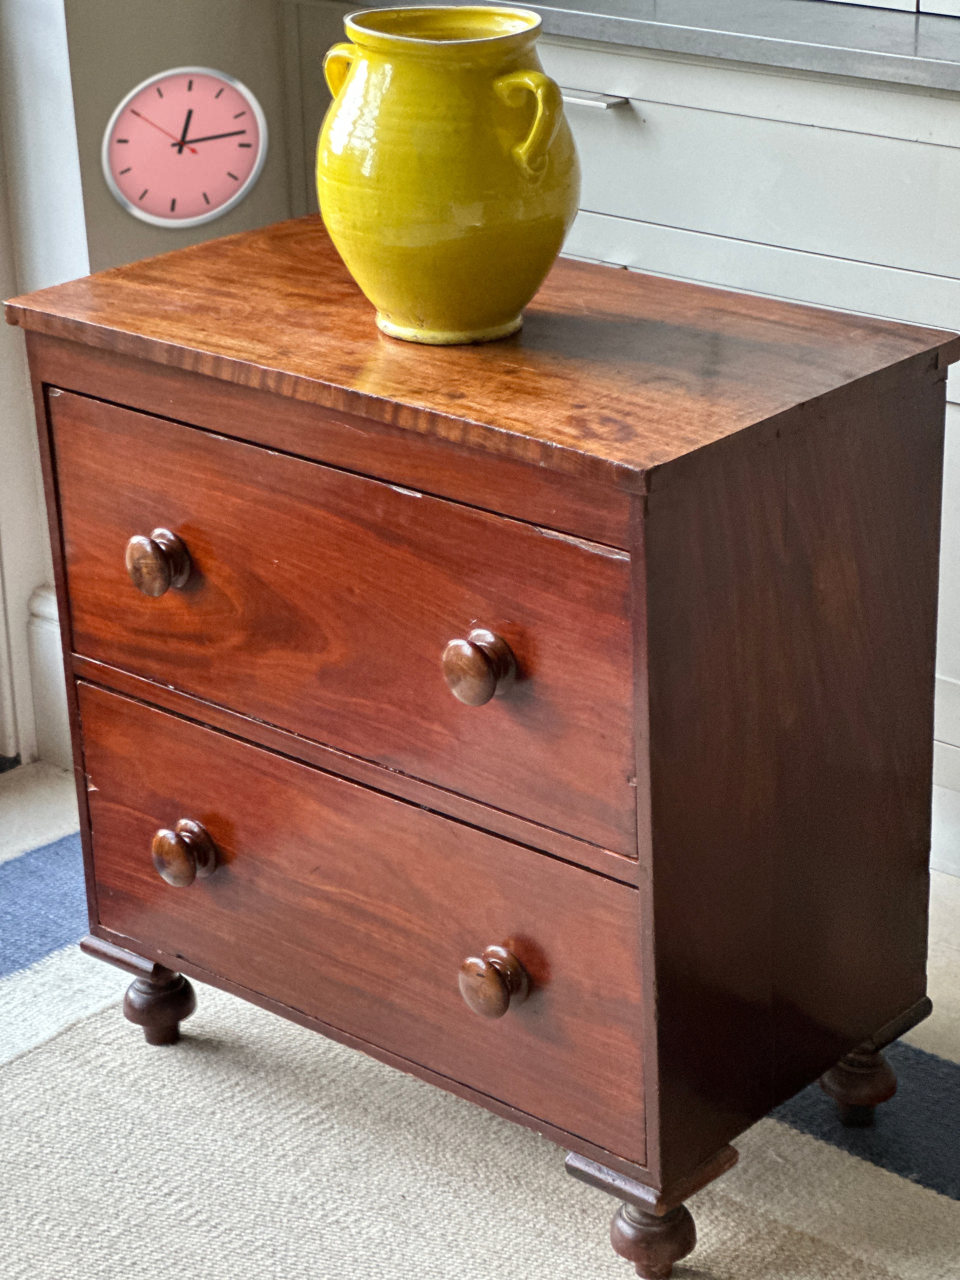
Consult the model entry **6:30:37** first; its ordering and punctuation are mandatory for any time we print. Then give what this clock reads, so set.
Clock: **12:12:50**
